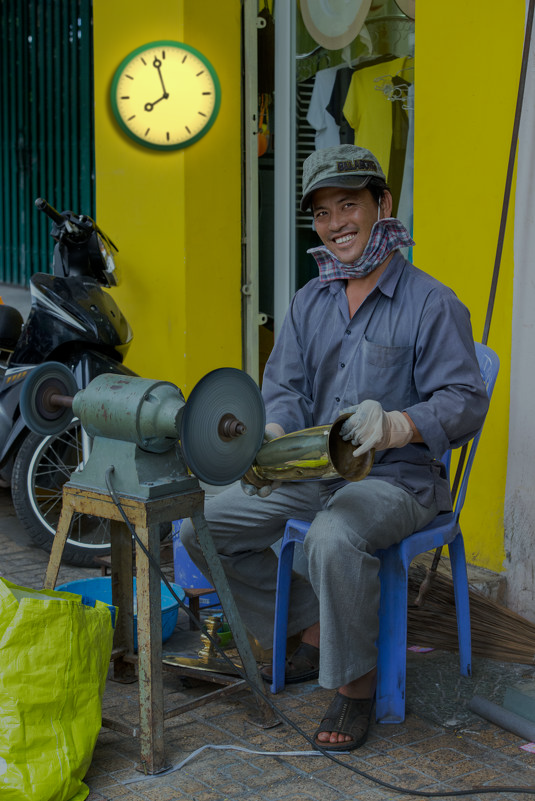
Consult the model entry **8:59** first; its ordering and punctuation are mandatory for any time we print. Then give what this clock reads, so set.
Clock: **7:58**
